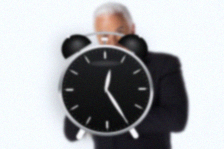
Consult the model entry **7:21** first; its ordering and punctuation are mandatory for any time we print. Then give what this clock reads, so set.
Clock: **12:25**
